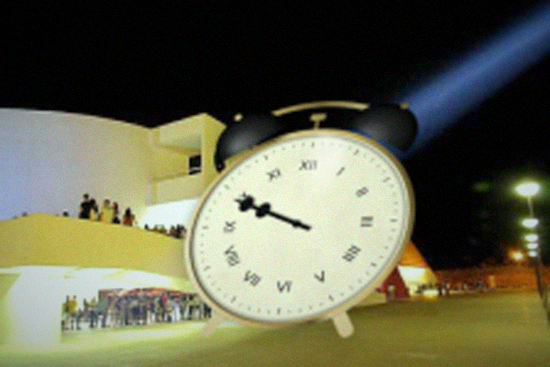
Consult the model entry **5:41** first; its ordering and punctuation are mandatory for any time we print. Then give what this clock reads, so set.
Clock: **9:49**
